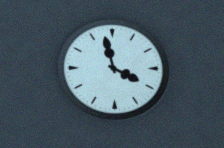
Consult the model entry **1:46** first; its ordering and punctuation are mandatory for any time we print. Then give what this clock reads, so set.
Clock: **3:58**
